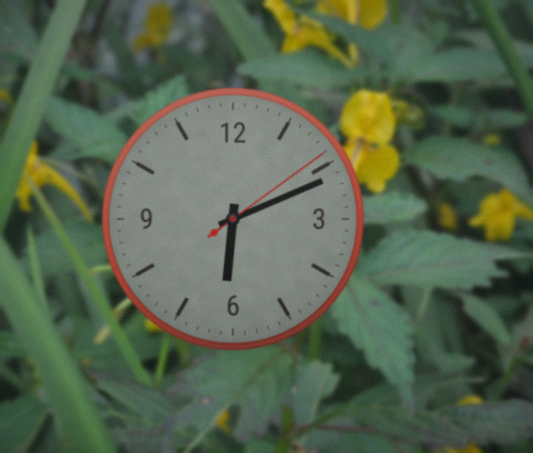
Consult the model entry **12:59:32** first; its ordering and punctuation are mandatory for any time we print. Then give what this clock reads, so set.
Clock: **6:11:09**
